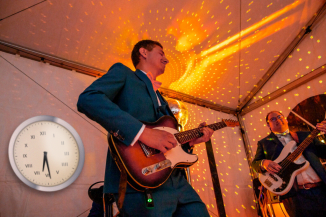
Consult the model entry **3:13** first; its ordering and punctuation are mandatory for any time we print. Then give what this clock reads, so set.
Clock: **6:29**
